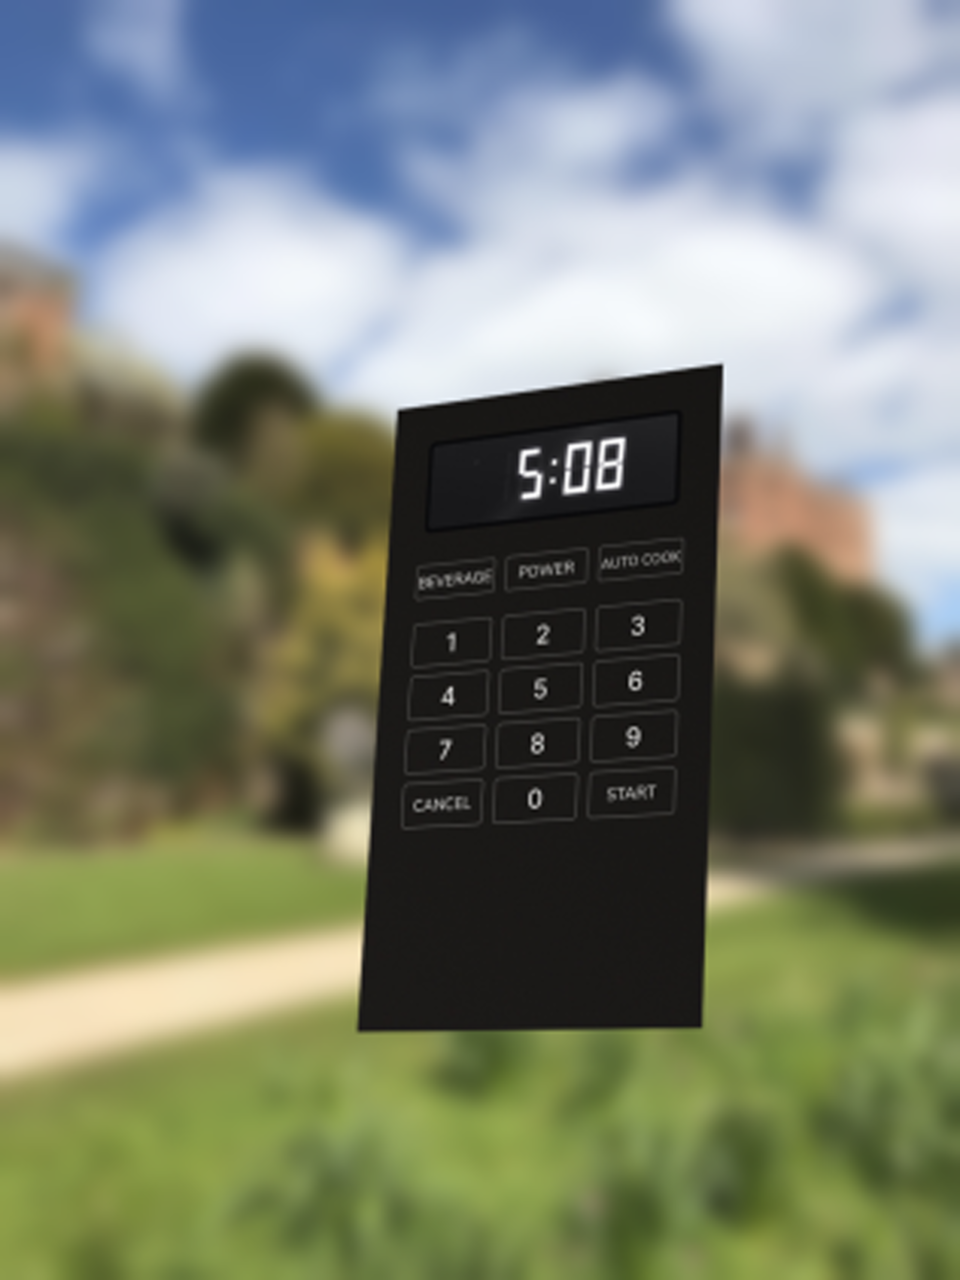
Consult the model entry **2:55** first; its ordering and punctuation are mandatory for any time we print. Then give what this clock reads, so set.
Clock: **5:08**
